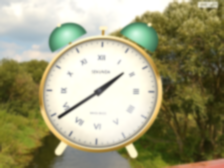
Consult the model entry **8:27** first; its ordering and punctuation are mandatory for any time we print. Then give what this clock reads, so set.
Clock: **1:39**
